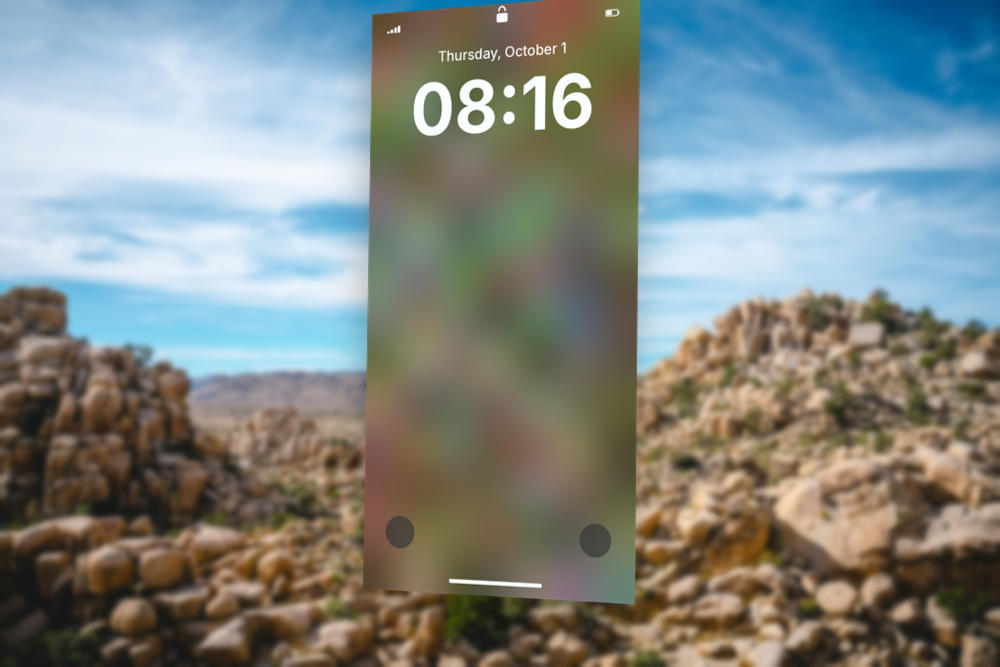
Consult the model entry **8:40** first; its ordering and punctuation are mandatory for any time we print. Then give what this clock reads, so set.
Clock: **8:16**
